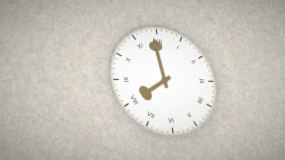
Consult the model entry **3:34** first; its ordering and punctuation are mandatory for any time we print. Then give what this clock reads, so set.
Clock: **7:59**
